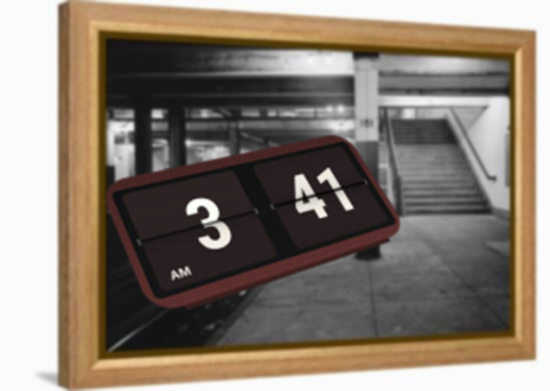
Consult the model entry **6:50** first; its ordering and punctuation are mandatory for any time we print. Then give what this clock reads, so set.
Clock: **3:41**
